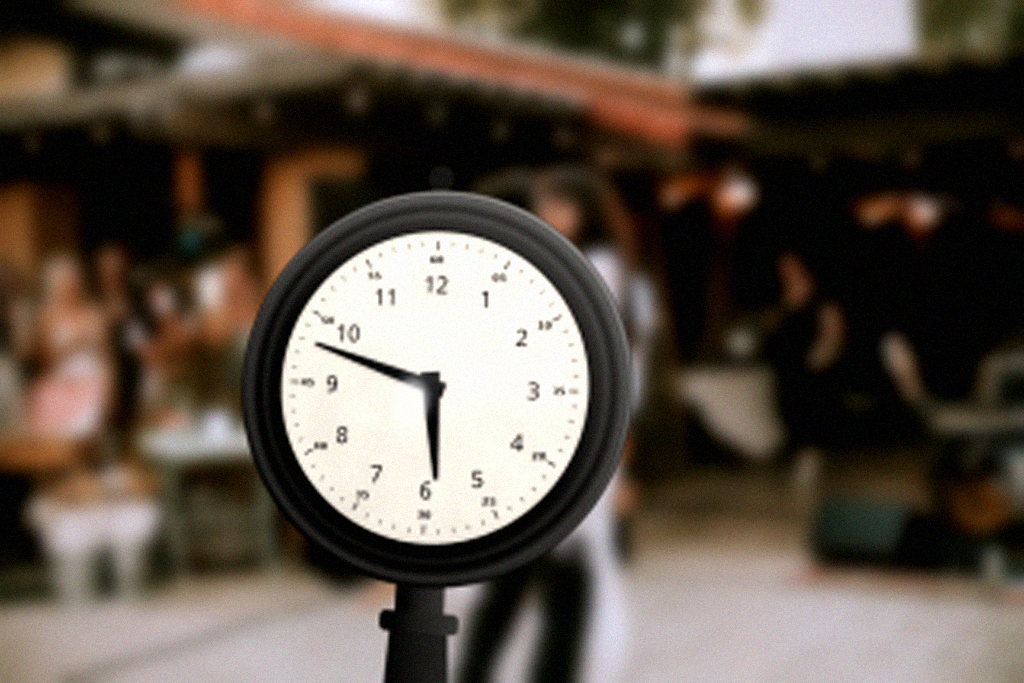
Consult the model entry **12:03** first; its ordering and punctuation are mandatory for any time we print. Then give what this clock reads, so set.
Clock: **5:48**
